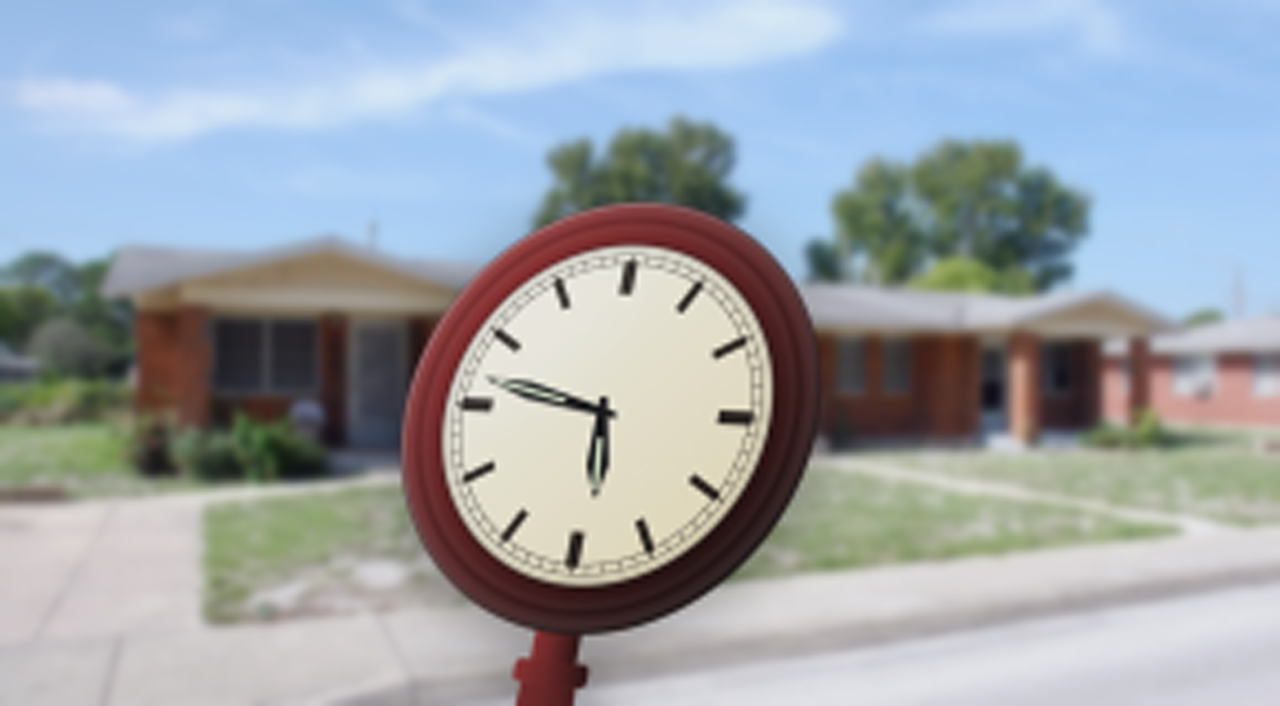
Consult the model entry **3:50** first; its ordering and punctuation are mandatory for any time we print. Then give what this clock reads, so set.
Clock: **5:47**
